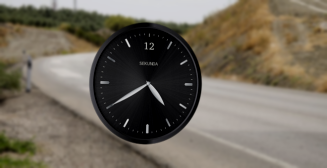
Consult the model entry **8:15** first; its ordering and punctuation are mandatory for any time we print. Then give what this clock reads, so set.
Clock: **4:40**
